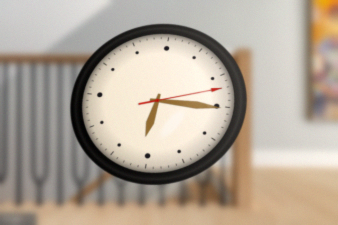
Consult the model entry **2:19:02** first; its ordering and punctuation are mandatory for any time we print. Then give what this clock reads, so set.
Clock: **6:15:12**
